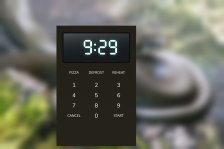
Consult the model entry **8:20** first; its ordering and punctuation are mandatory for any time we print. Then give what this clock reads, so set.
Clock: **9:29**
